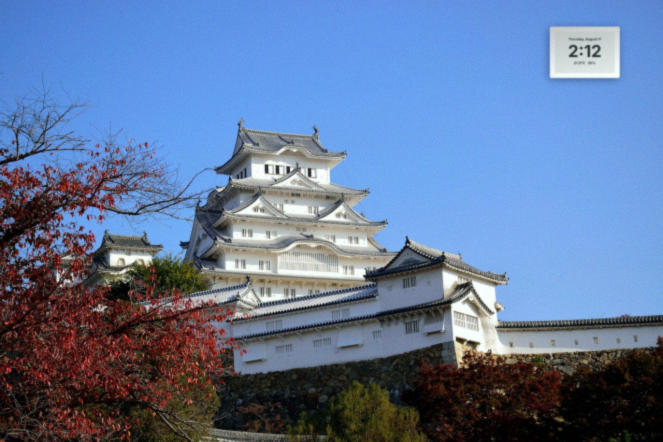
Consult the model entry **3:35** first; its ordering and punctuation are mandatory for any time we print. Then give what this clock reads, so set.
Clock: **2:12**
